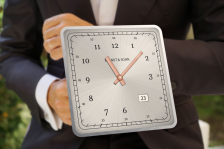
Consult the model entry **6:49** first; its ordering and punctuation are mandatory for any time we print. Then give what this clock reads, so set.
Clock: **11:08**
